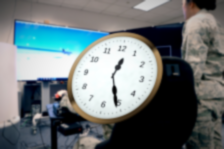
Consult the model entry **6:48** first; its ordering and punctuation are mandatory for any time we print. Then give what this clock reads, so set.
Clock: **12:26**
